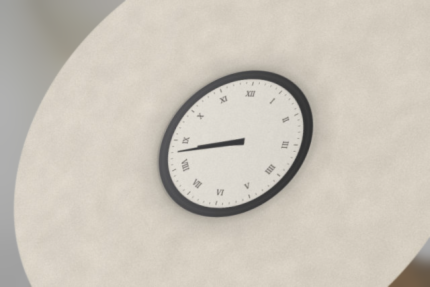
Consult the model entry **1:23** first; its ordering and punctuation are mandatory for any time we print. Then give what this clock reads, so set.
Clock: **8:43**
